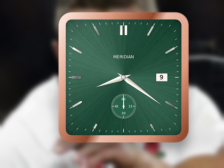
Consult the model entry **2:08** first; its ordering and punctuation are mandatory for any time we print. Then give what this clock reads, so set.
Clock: **8:21**
